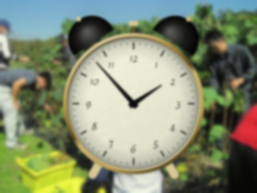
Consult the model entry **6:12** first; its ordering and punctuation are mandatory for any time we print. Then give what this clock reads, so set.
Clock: **1:53**
